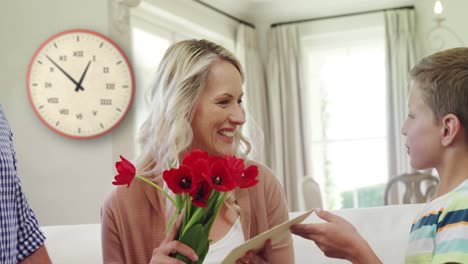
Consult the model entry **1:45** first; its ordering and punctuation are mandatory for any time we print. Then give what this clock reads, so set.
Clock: **12:52**
